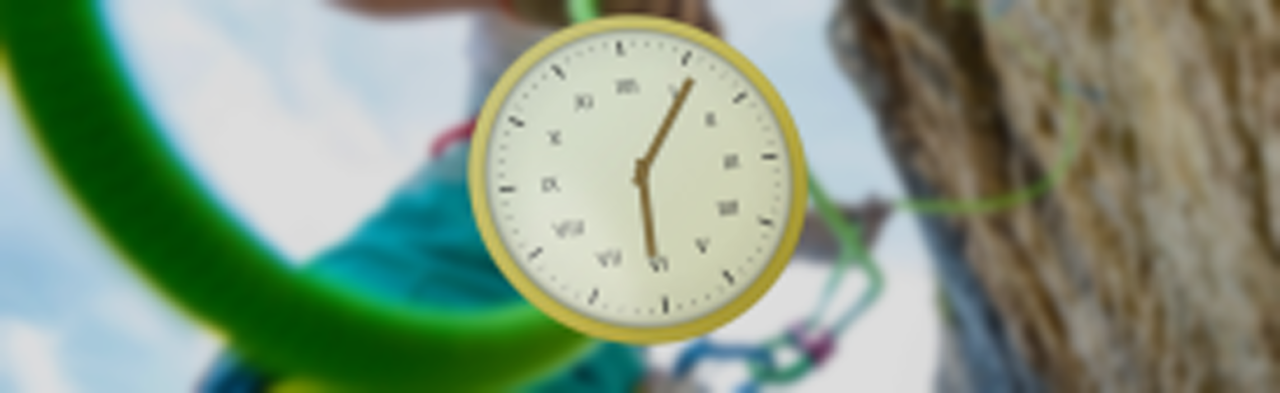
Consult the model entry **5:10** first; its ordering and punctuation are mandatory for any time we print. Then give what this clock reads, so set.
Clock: **6:06**
